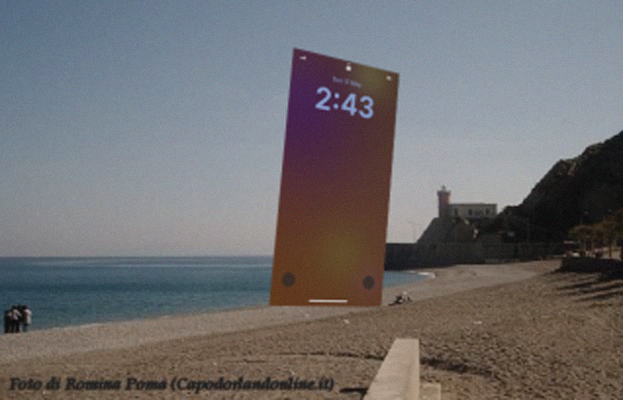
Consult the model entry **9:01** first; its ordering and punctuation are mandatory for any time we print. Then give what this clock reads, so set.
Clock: **2:43**
